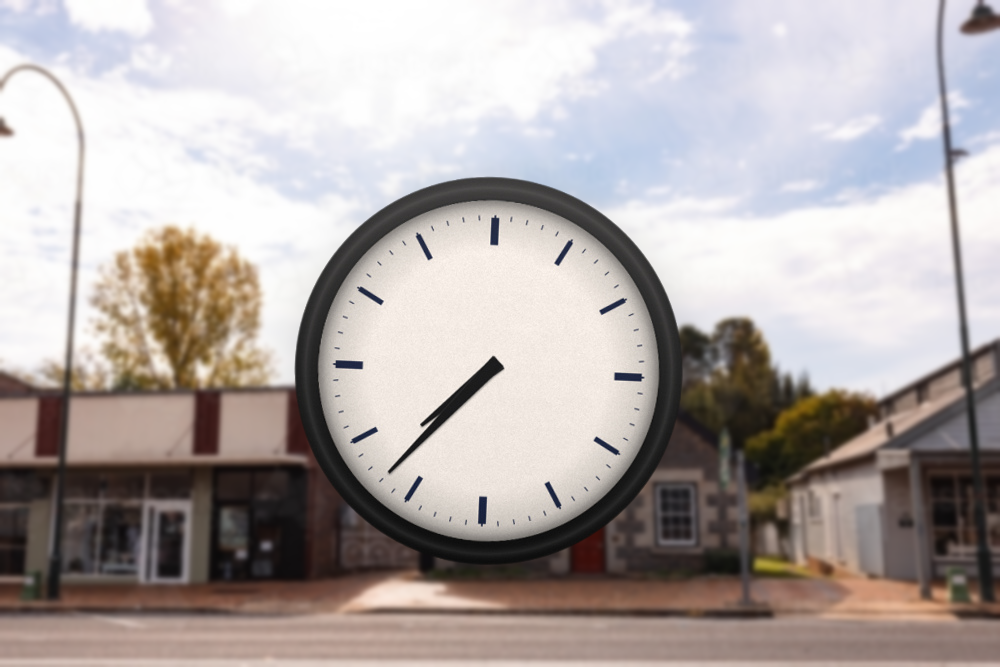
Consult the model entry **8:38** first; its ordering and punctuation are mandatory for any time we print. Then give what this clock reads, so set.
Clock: **7:37**
